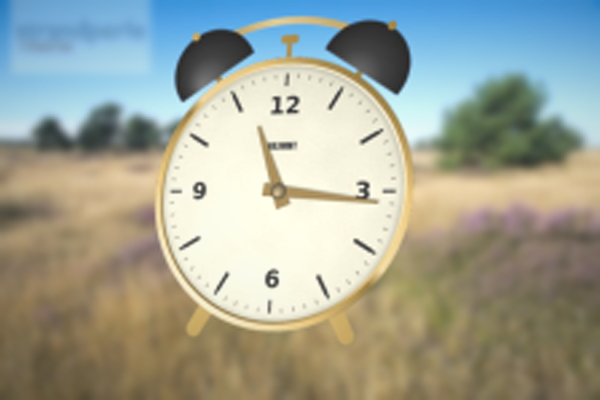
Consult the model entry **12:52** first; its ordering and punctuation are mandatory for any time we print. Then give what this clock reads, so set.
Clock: **11:16**
